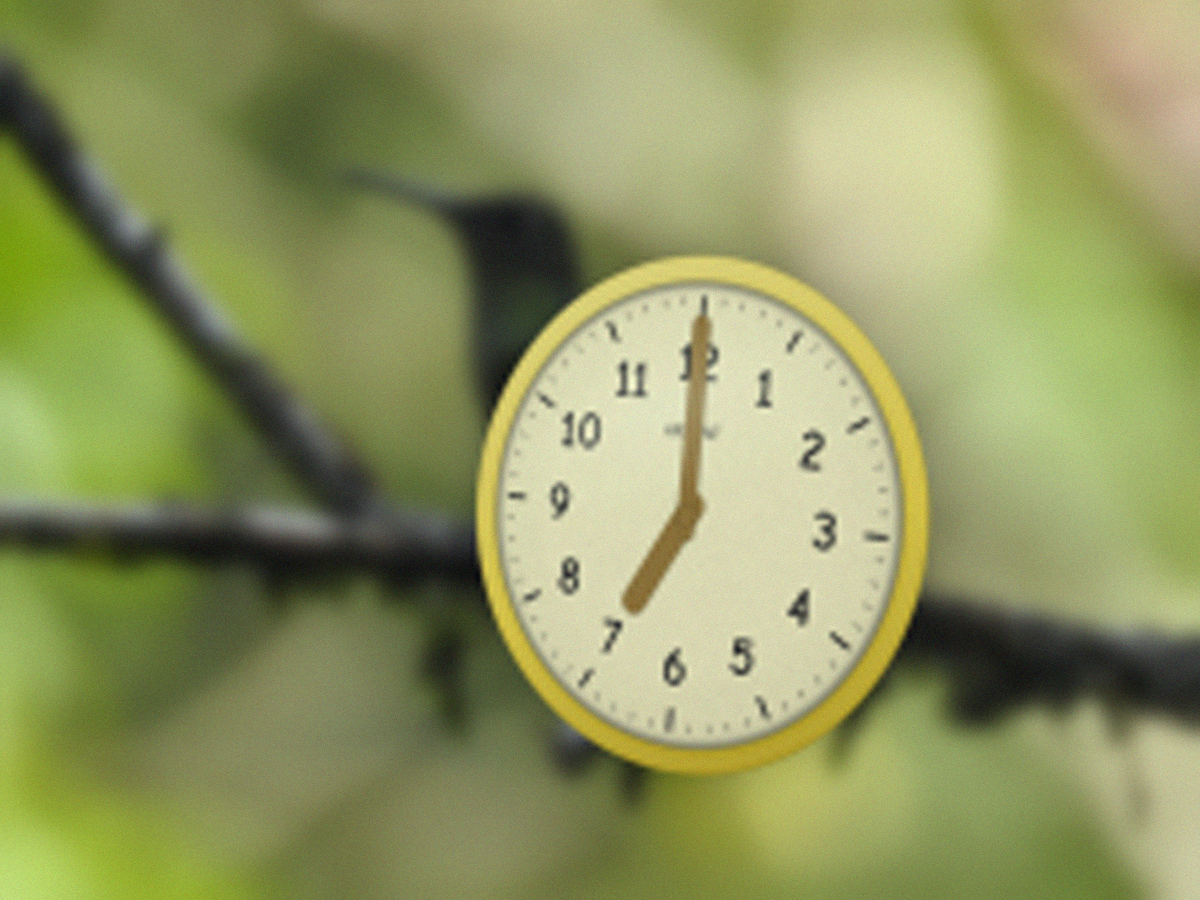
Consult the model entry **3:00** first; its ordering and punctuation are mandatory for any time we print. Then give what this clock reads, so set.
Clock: **7:00**
